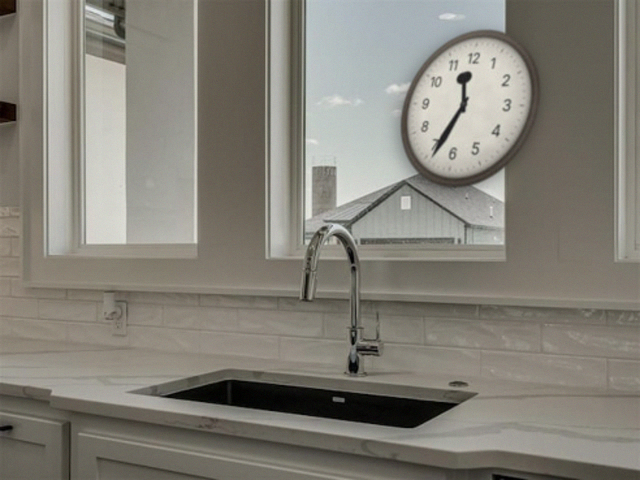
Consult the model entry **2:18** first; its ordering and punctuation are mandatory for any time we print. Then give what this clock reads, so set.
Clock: **11:34**
